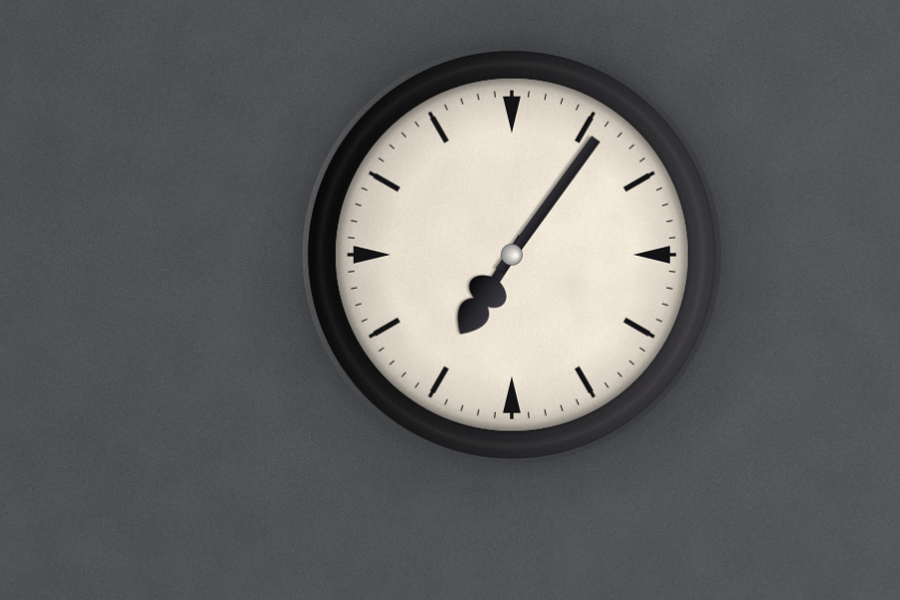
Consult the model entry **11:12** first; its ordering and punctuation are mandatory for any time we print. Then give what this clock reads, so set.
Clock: **7:06**
